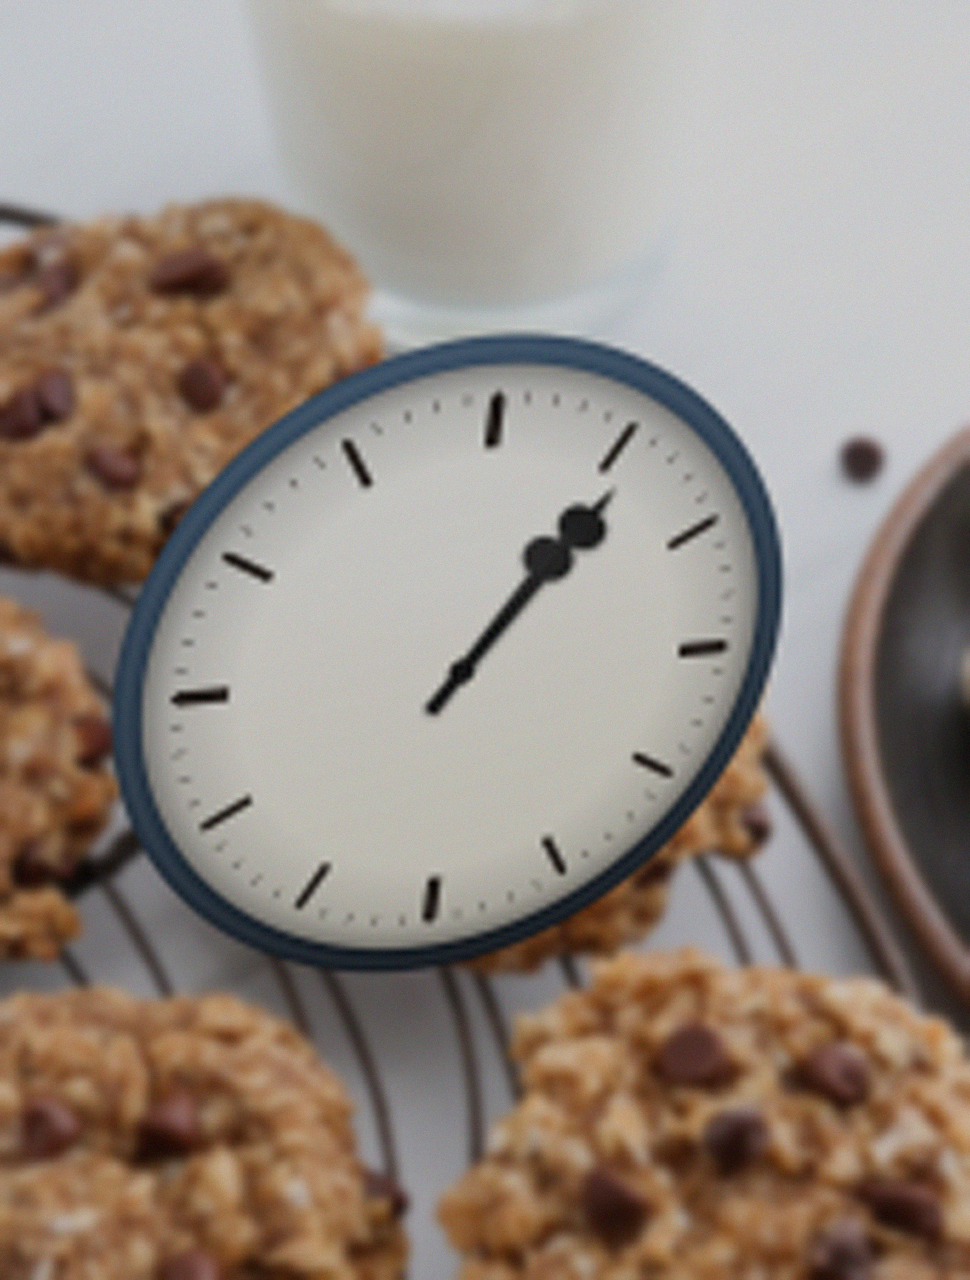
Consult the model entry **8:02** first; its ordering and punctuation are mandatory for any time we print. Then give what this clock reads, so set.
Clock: **1:06**
